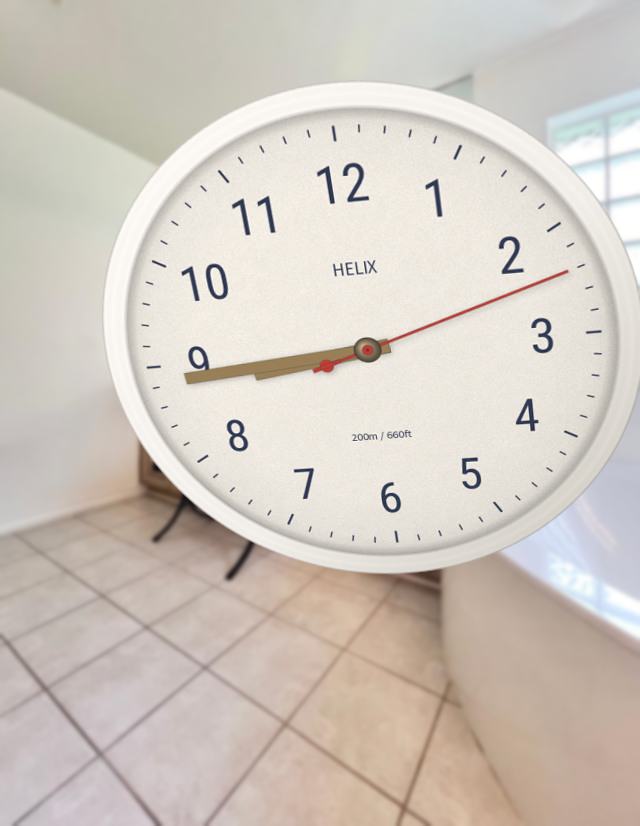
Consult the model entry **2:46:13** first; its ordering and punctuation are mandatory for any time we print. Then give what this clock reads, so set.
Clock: **8:44:12**
